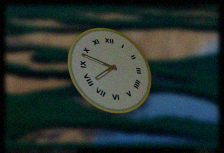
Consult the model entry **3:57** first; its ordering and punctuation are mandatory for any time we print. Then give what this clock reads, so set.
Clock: **7:48**
